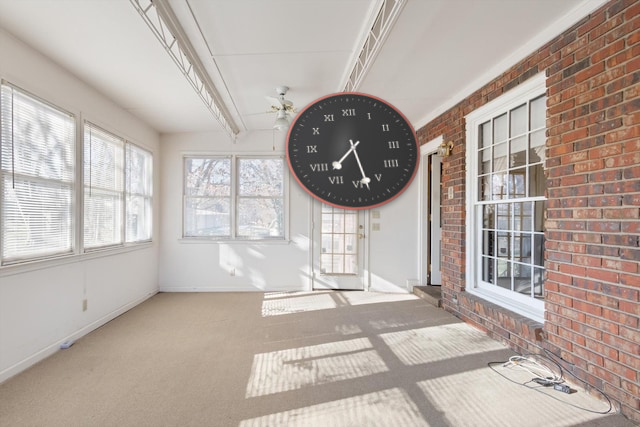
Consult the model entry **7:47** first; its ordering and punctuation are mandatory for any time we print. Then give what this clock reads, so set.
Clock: **7:28**
